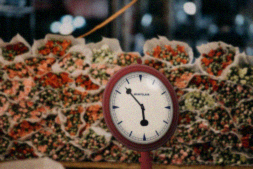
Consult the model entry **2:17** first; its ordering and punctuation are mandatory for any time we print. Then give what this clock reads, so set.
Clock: **5:53**
